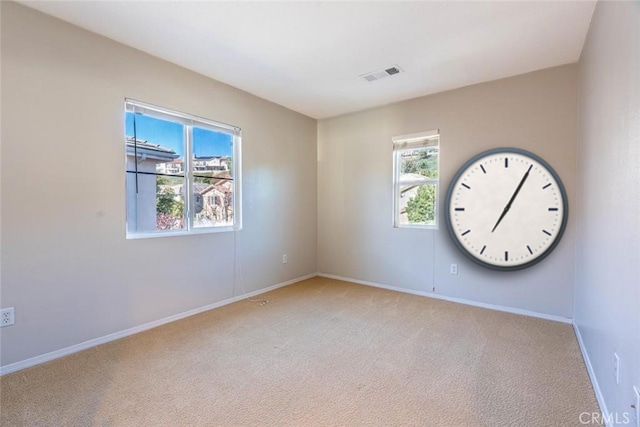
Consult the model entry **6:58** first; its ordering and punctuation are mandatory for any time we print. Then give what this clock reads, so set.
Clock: **7:05**
